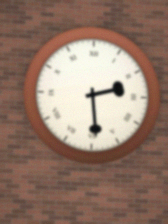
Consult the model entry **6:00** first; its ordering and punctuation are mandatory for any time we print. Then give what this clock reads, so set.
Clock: **2:29**
